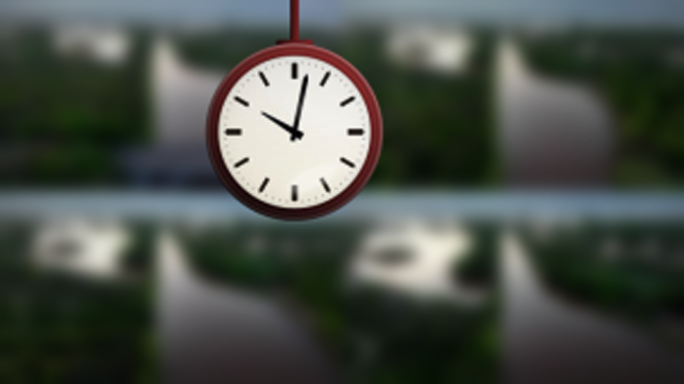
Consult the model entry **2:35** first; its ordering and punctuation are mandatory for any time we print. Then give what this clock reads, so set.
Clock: **10:02**
